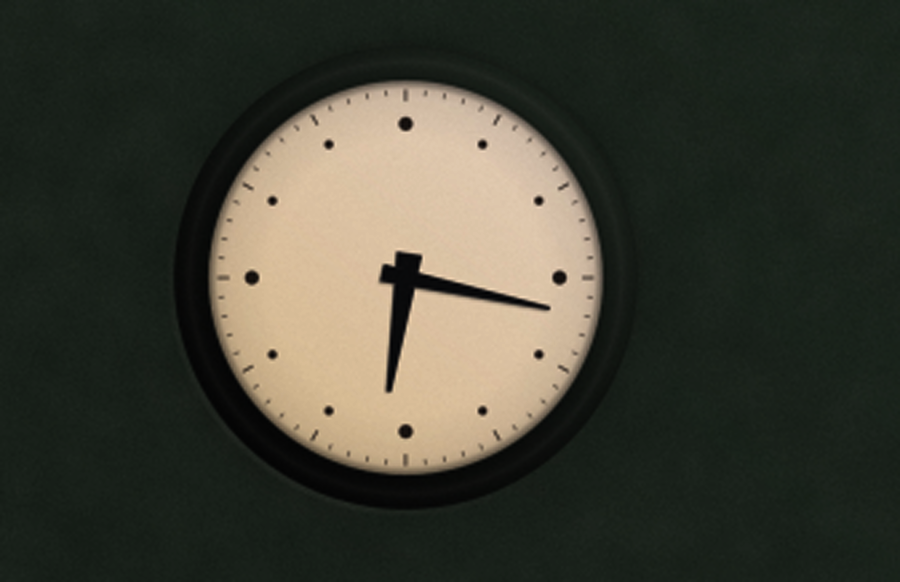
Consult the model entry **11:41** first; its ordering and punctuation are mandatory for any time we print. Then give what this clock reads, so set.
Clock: **6:17**
